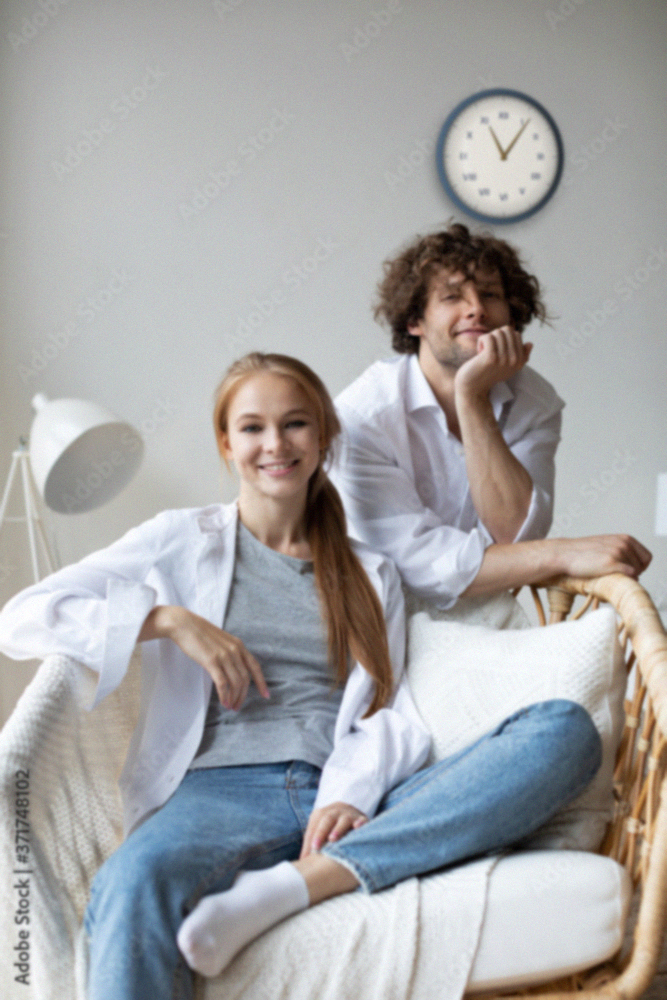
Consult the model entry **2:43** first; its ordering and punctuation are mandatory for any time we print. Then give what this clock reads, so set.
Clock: **11:06**
